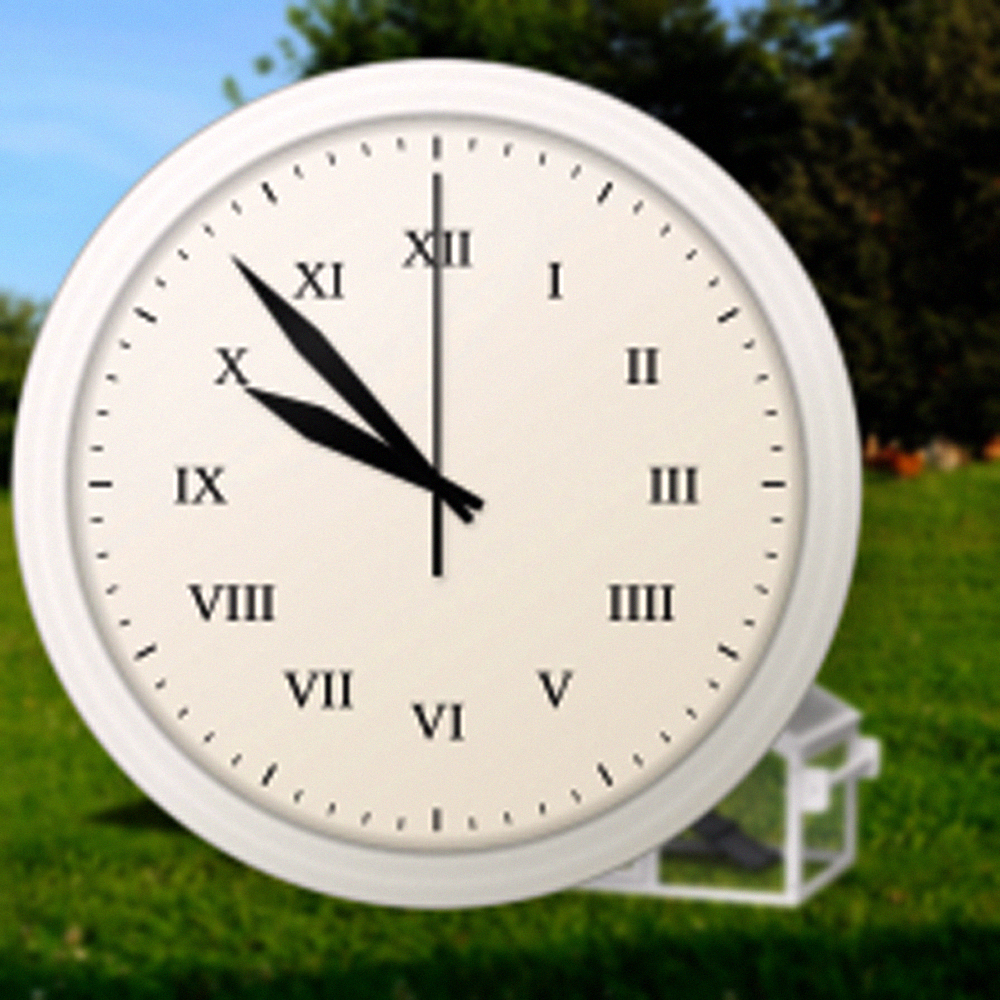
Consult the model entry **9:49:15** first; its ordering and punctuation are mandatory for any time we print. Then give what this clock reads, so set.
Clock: **9:53:00**
